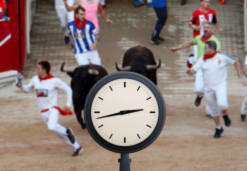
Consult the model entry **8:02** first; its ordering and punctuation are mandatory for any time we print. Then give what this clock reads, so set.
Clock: **2:43**
